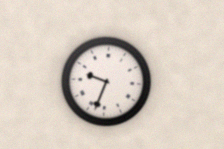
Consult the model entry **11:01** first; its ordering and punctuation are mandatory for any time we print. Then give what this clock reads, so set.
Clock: **9:33**
